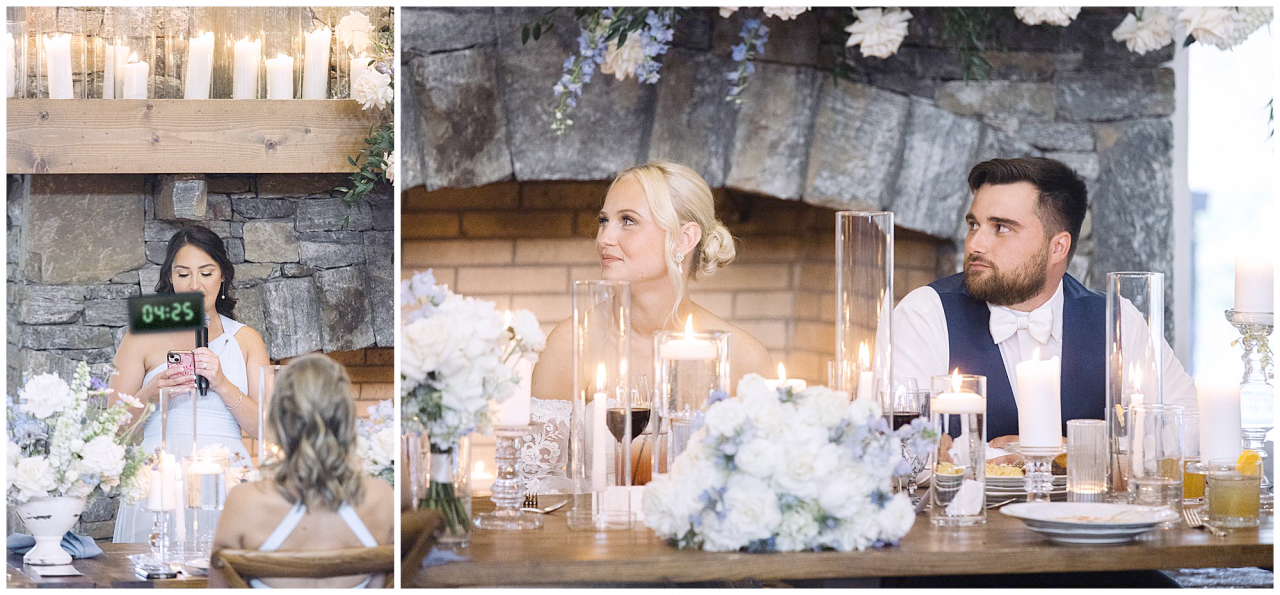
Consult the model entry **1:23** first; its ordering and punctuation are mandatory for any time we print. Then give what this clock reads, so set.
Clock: **4:25**
